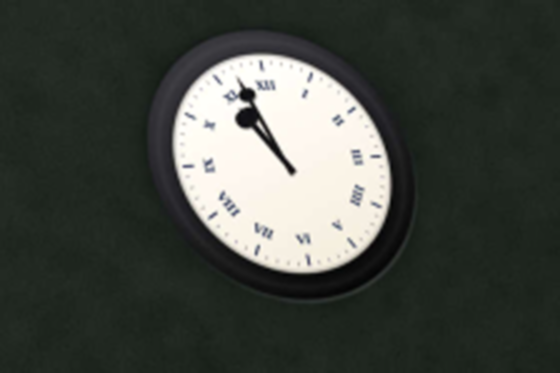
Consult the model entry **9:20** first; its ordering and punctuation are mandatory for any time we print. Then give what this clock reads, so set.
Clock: **10:57**
